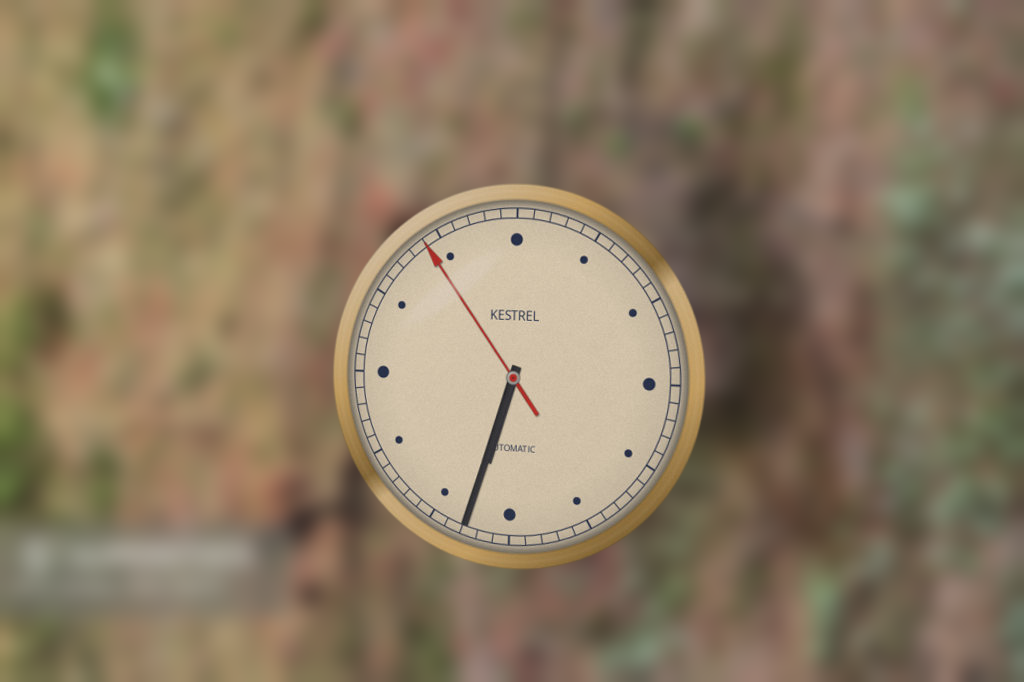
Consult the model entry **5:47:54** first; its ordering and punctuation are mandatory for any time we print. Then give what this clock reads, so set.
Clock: **6:32:54**
